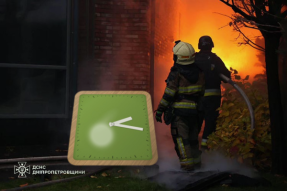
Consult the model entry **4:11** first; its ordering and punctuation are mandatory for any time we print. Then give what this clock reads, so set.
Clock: **2:17**
